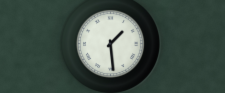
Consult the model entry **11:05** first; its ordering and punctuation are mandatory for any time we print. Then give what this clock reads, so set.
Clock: **1:29**
